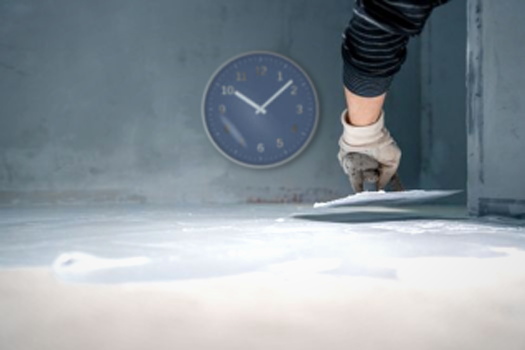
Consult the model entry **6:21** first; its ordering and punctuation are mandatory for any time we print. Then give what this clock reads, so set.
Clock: **10:08**
